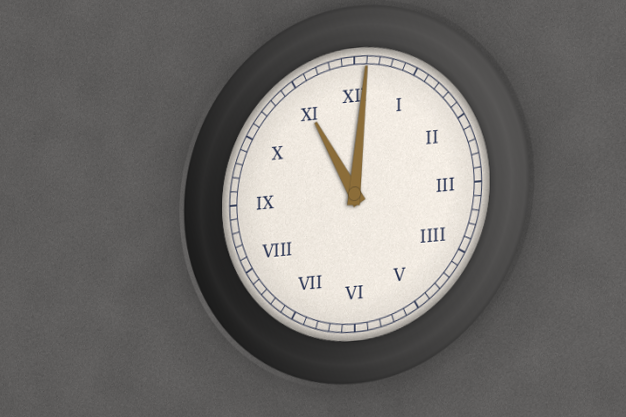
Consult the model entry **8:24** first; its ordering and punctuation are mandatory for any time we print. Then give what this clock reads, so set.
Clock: **11:01**
